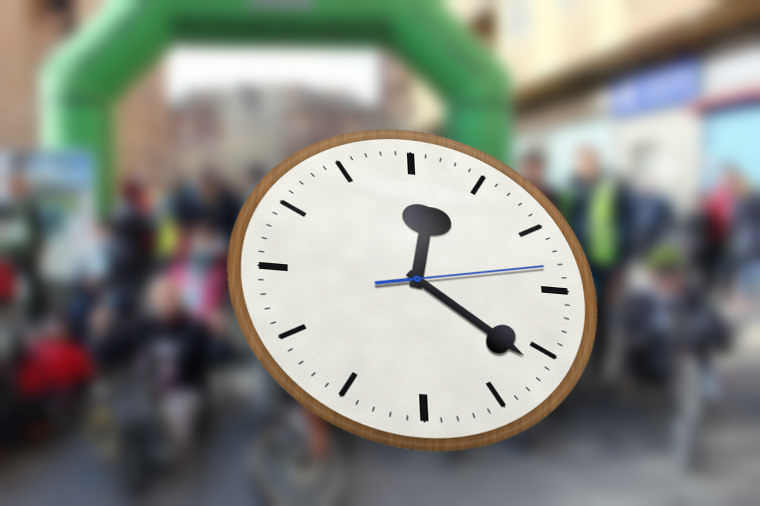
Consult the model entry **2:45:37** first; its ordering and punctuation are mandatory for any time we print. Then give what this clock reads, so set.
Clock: **12:21:13**
